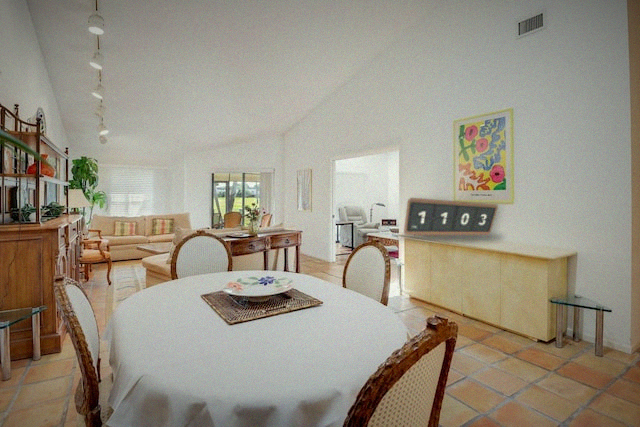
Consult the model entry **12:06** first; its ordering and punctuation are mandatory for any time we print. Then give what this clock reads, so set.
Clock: **11:03**
